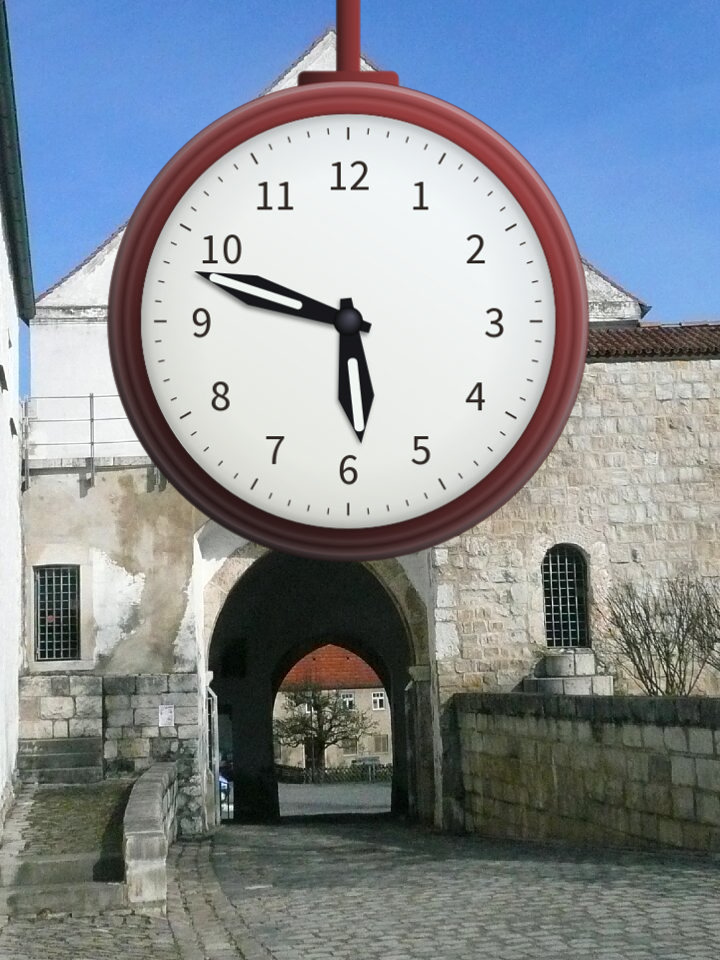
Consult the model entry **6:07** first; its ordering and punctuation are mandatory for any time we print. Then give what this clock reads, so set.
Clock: **5:48**
